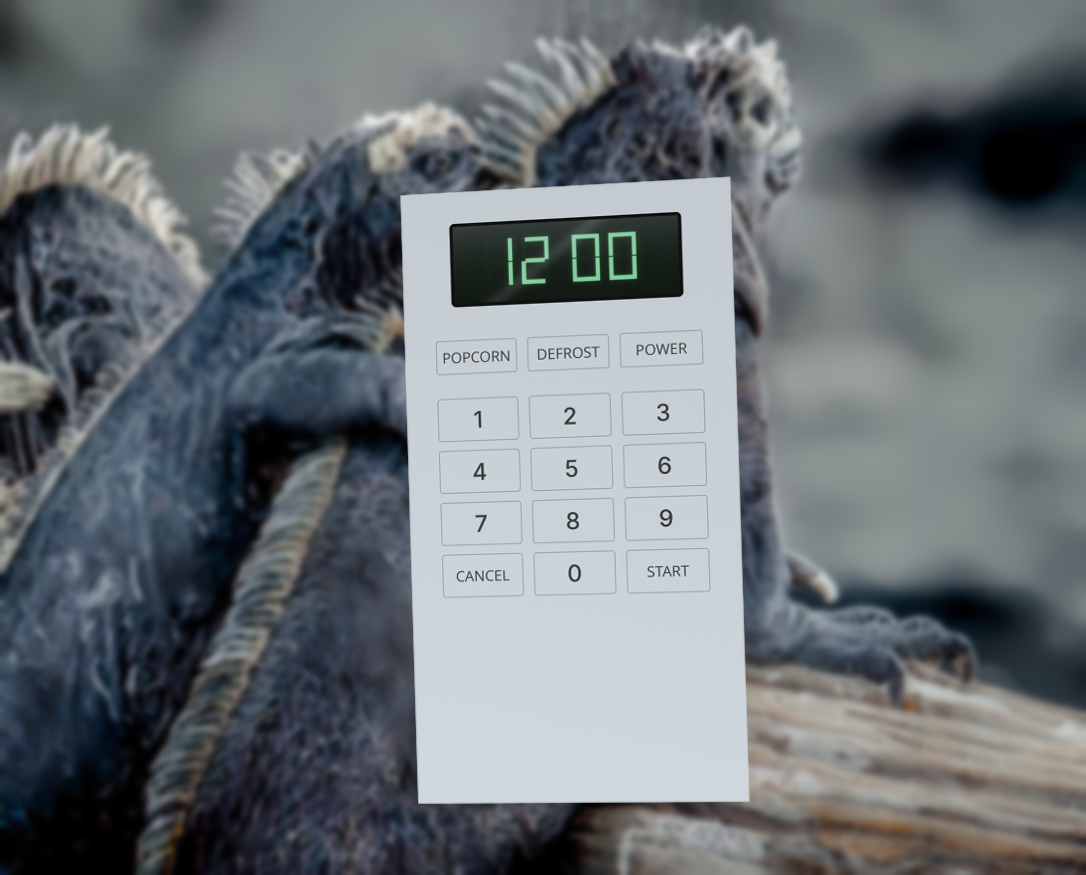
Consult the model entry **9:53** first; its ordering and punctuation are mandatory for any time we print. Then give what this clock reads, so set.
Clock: **12:00**
